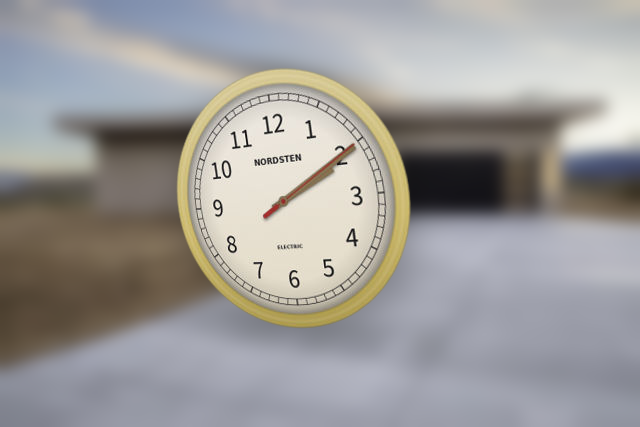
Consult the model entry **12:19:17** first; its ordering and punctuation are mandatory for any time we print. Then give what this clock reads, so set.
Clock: **2:10:10**
